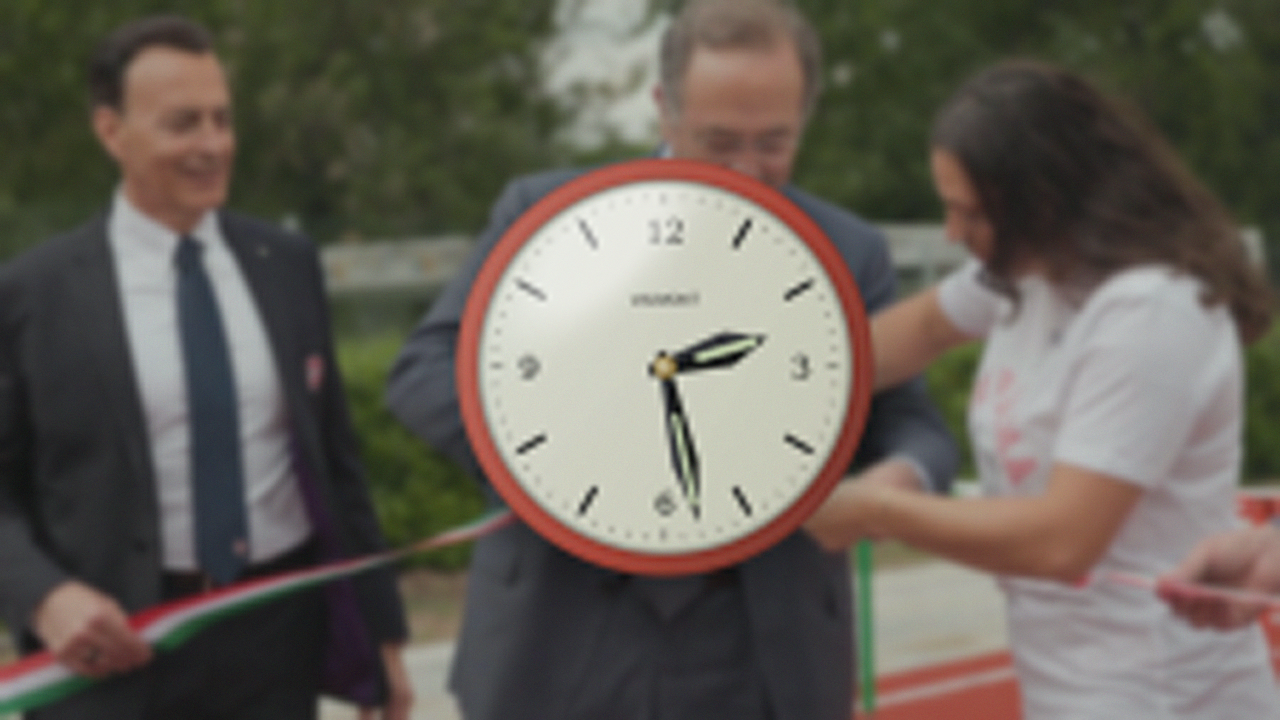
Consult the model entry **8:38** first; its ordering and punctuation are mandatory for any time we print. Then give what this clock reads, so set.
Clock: **2:28**
